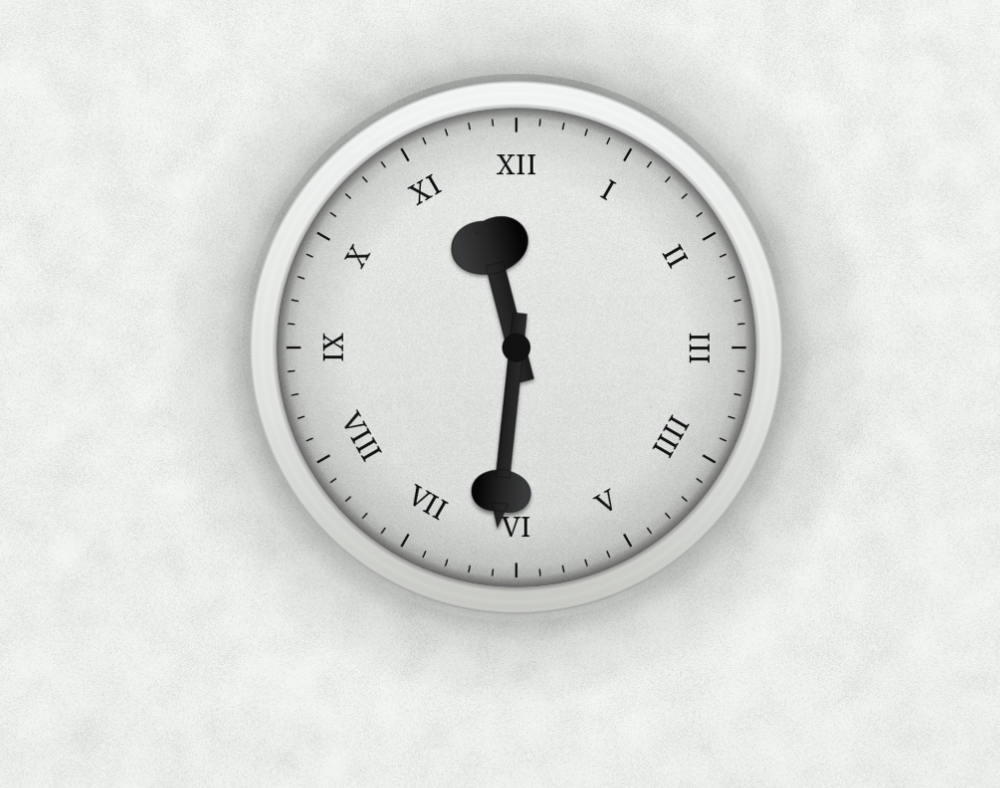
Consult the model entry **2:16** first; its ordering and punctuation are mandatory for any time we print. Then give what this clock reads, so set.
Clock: **11:31**
